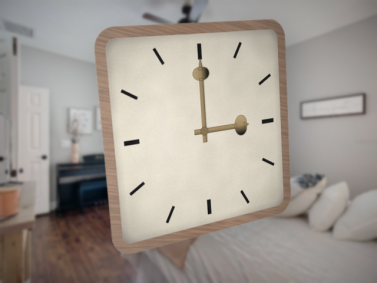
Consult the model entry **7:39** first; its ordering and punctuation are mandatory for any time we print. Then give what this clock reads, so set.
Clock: **3:00**
